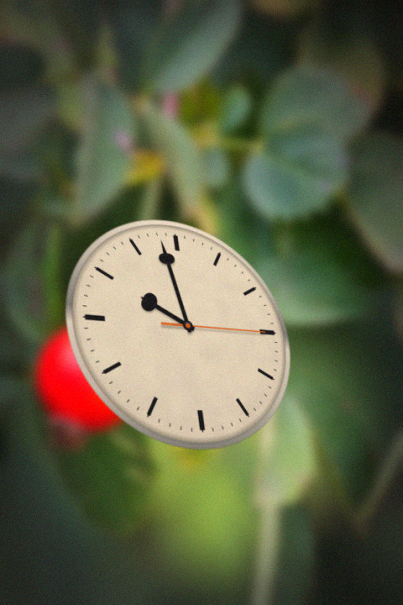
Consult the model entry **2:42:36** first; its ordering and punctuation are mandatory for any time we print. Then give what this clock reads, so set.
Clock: **9:58:15**
